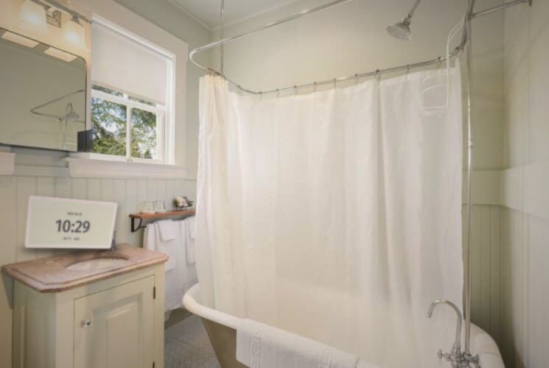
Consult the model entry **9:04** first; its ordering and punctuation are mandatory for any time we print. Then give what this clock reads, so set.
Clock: **10:29**
